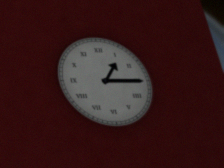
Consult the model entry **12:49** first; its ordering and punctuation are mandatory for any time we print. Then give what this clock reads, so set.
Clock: **1:15**
